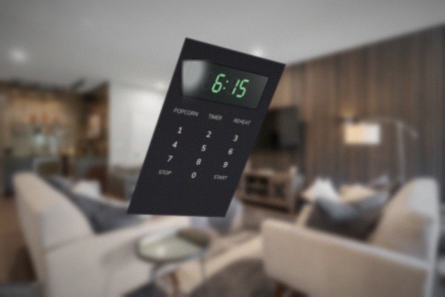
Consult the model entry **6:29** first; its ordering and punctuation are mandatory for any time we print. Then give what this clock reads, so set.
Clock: **6:15**
